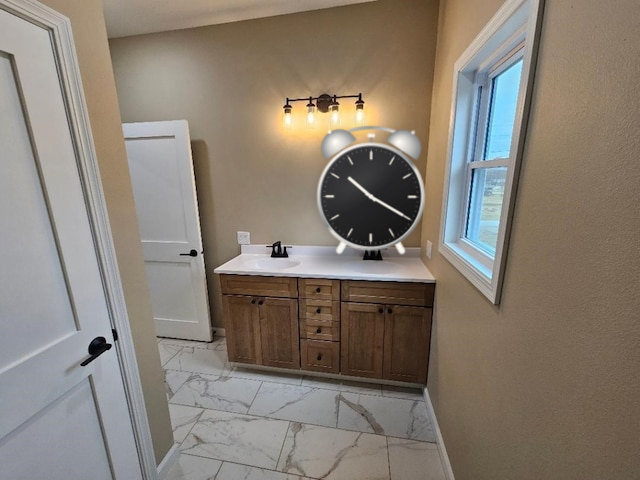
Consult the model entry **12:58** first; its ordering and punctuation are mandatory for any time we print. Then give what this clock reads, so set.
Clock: **10:20**
